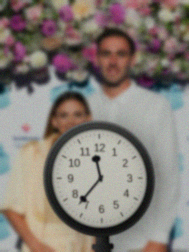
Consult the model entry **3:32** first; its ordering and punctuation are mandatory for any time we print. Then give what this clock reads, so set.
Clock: **11:37**
